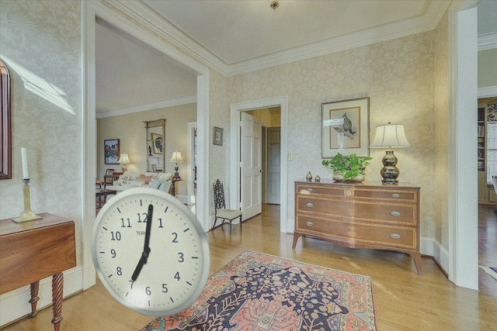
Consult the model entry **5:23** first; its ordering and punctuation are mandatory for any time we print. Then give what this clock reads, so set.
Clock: **7:02**
